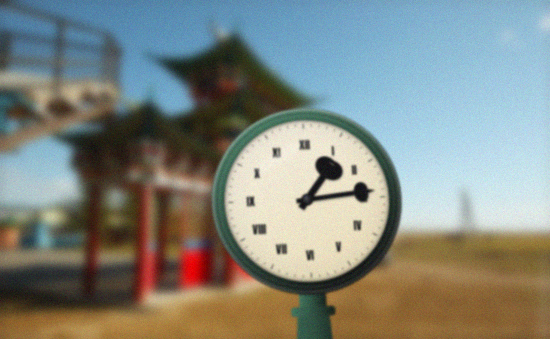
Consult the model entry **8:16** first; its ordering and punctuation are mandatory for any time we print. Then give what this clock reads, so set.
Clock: **1:14**
